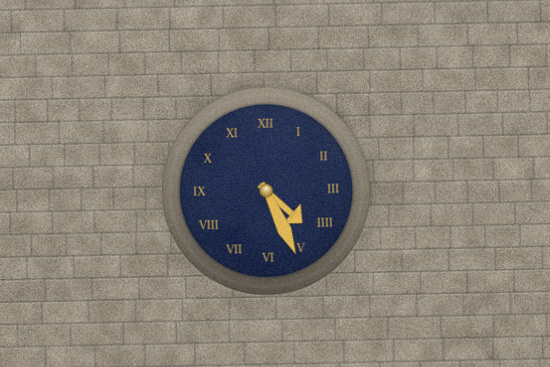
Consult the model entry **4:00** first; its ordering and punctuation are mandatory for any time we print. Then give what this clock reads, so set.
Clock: **4:26**
